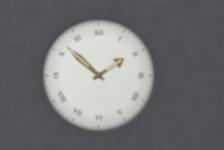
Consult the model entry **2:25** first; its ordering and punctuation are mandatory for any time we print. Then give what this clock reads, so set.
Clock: **1:52**
